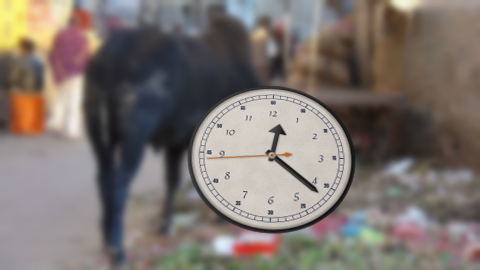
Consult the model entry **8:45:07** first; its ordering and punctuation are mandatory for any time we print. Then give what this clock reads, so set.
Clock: **12:21:44**
